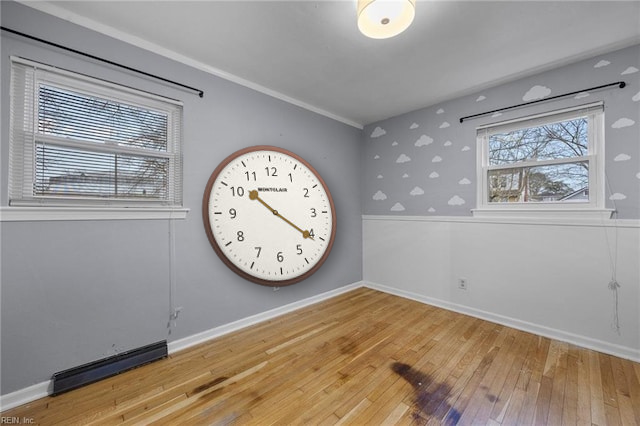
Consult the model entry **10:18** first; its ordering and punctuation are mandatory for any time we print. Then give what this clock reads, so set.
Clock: **10:21**
